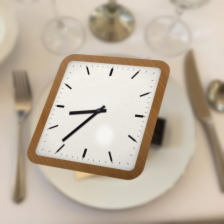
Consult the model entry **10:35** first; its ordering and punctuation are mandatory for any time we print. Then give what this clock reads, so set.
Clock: **8:36**
